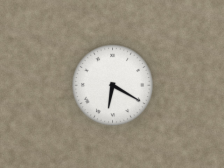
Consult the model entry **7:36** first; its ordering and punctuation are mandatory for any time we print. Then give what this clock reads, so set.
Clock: **6:20**
